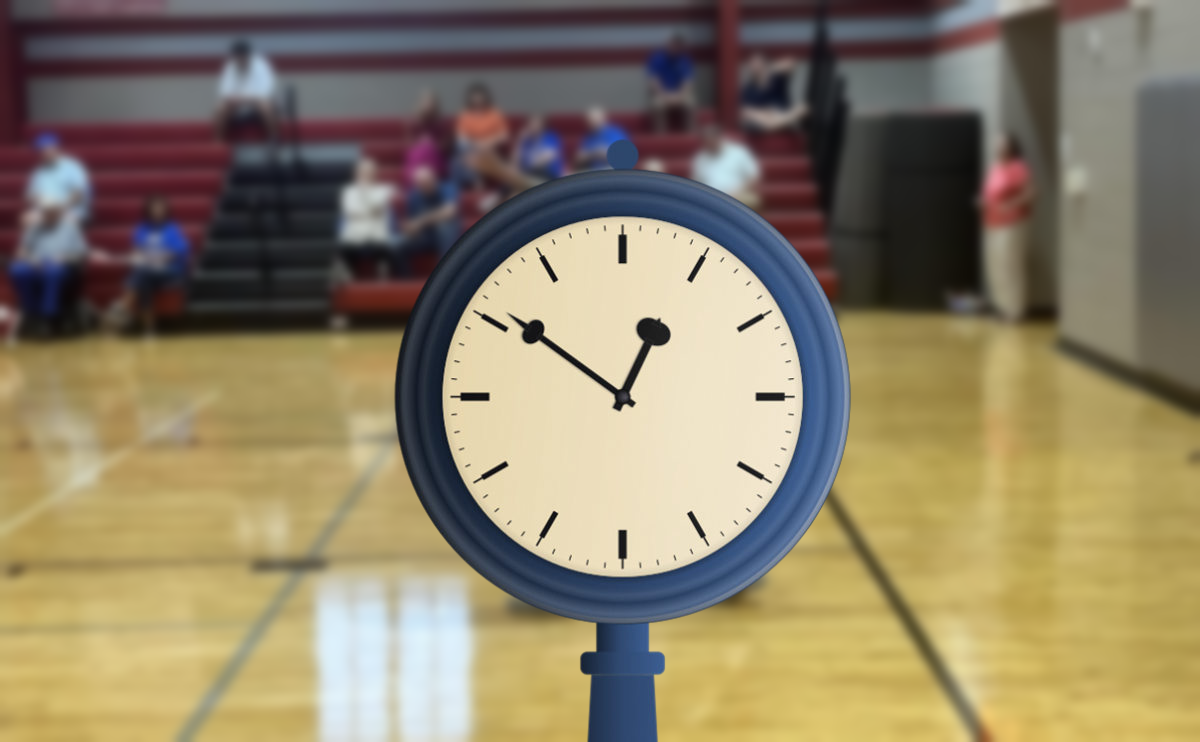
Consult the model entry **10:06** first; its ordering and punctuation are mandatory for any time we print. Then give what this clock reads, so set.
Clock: **12:51**
